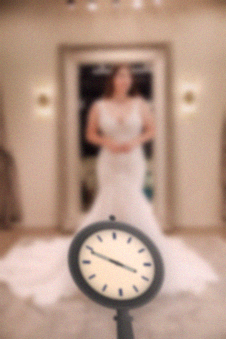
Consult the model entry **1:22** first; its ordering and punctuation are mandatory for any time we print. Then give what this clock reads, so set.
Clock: **3:49**
